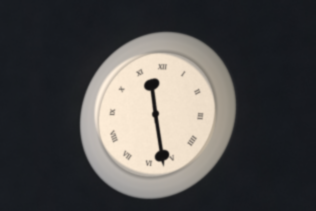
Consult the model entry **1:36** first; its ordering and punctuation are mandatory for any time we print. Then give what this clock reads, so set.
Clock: **11:27**
